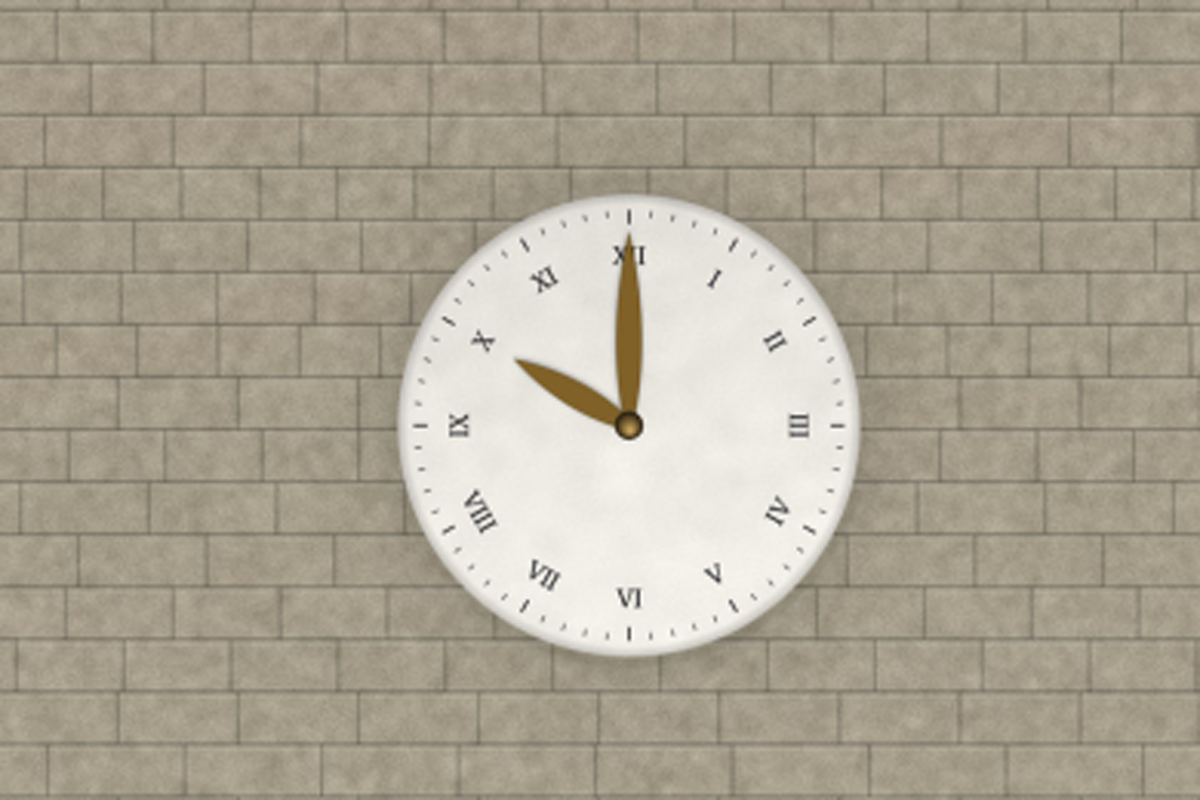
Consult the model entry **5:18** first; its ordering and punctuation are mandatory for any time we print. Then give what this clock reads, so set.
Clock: **10:00**
